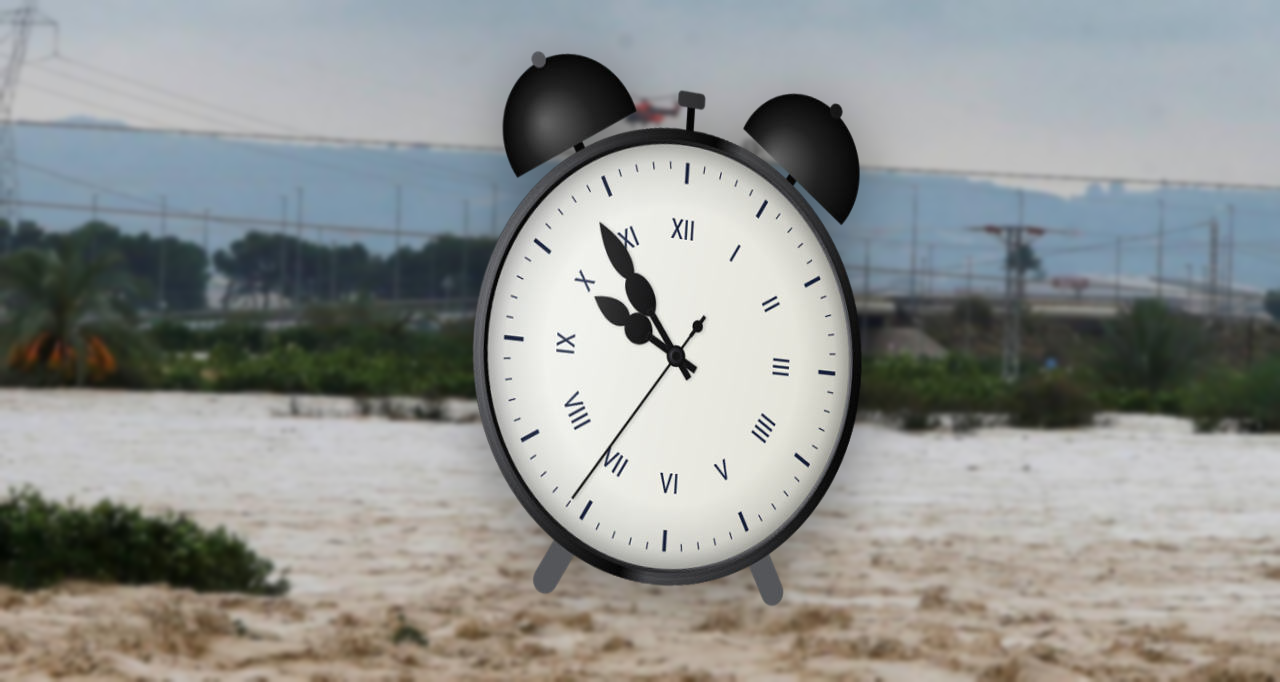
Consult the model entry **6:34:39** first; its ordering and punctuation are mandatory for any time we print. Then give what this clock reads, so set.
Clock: **9:53:36**
